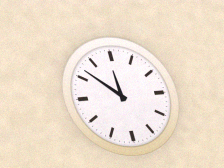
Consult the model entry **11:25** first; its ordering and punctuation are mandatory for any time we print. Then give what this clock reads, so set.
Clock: **11:52**
